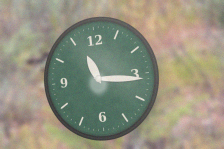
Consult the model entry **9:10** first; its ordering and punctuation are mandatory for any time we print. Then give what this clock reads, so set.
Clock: **11:16**
